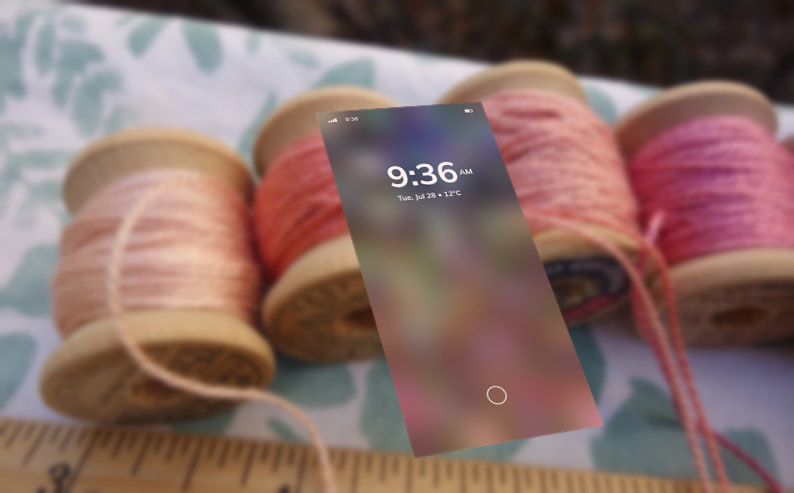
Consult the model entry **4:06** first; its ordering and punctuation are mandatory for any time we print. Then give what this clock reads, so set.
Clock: **9:36**
